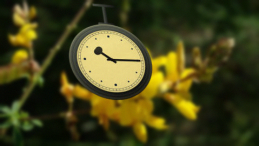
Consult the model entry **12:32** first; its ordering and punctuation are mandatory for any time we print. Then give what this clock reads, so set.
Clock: **10:15**
